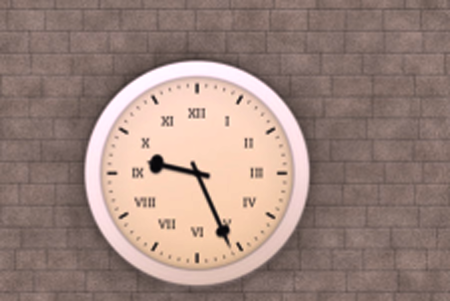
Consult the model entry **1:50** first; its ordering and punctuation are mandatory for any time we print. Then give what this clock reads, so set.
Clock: **9:26**
